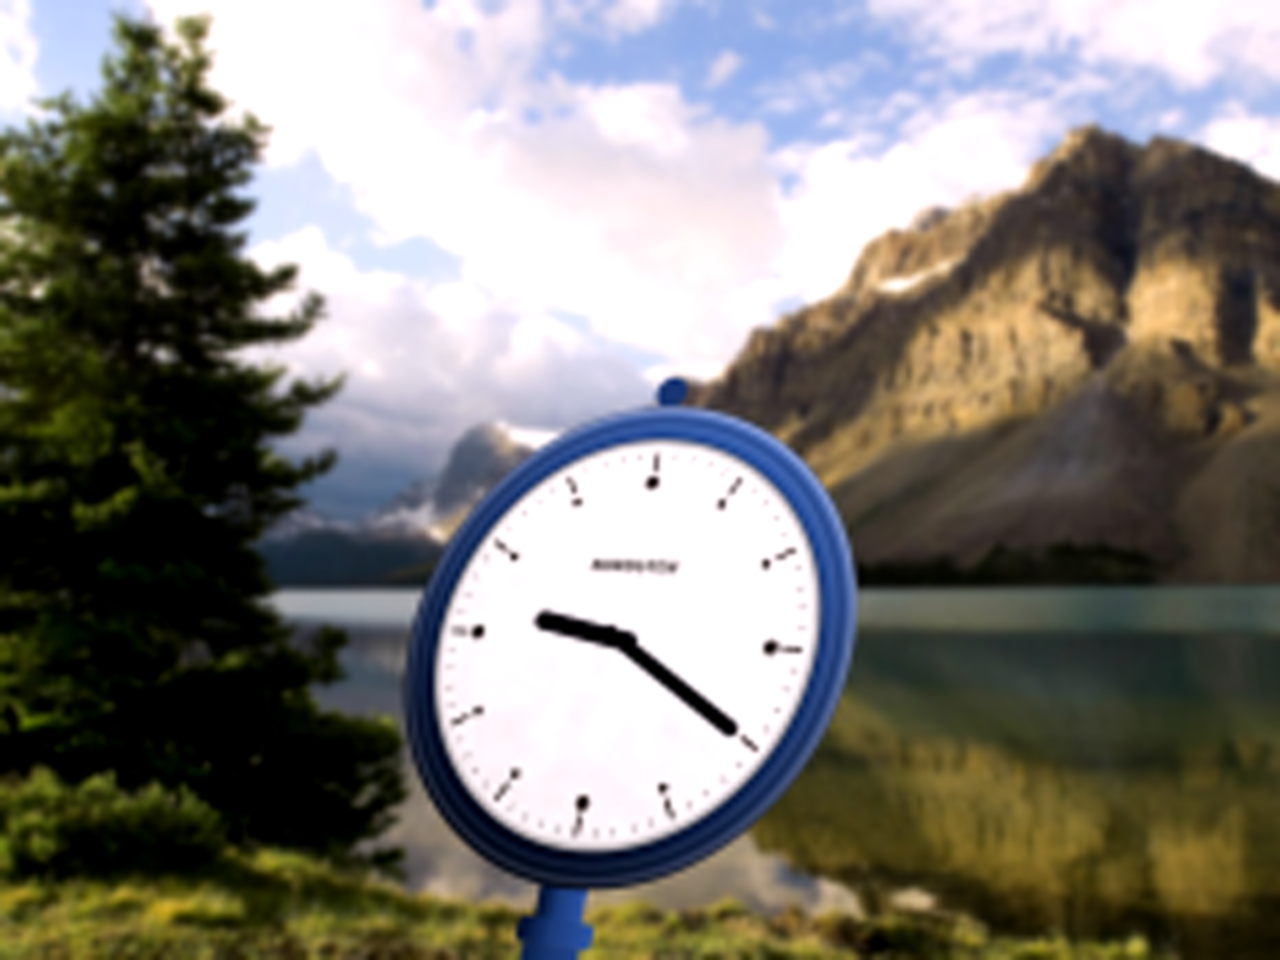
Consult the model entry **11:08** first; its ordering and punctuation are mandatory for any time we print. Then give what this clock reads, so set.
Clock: **9:20**
